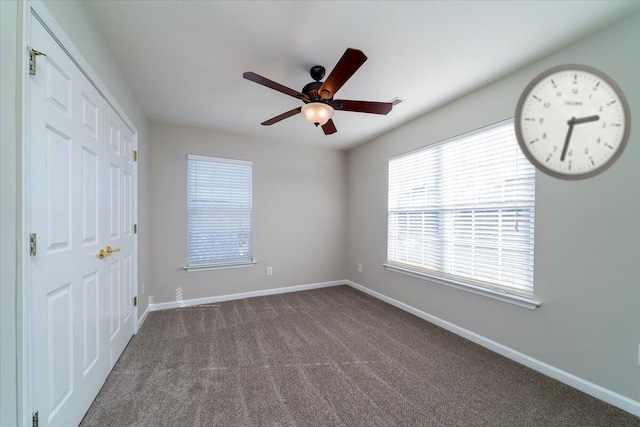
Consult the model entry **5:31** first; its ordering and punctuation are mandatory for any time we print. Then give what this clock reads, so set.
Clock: **2:32**
